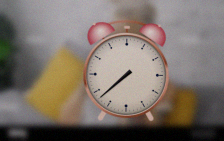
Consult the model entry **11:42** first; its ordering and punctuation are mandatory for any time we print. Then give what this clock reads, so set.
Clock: **7:38**
